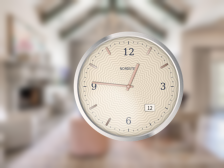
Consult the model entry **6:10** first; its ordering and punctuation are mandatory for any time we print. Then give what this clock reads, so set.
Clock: **12:46**
